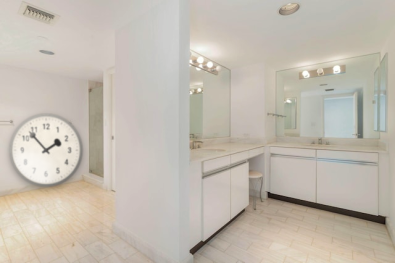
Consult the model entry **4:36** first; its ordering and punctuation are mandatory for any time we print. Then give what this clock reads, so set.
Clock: **1:53**
